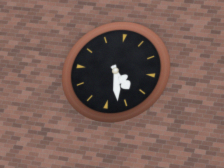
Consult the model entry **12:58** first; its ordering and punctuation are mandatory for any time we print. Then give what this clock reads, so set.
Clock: **4:27**
